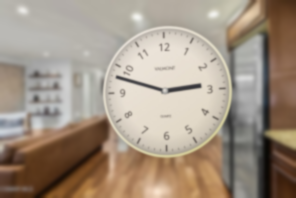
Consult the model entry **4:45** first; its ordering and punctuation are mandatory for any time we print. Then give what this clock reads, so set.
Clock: **2:48**
